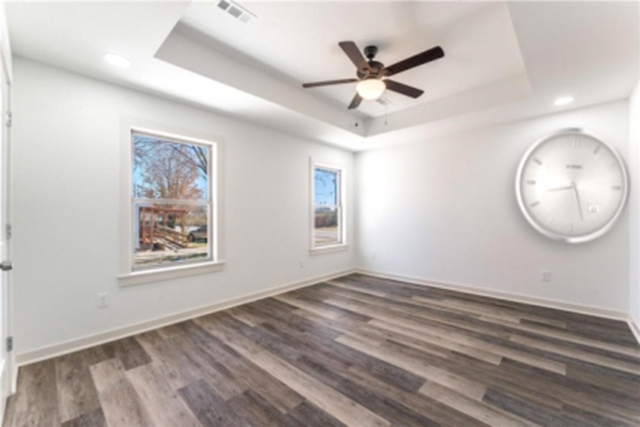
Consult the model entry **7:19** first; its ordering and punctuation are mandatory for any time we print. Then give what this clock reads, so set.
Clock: **8:27**
